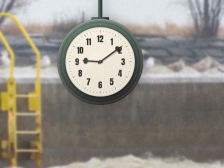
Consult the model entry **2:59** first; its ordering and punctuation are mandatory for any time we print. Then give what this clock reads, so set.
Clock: **9:09**
